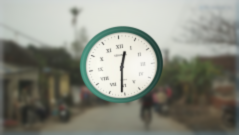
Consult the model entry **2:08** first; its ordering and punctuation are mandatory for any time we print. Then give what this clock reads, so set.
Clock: **12:31**
